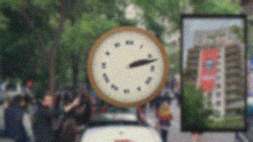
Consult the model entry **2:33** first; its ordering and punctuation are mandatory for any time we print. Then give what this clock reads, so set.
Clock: **2:12**
